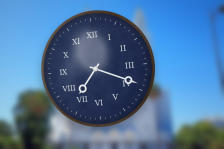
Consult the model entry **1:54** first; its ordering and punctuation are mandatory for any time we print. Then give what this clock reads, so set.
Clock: **7:19**
